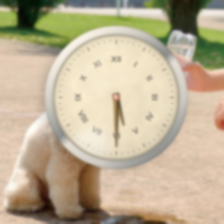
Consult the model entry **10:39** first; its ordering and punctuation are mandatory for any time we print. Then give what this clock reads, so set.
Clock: **5:30**
